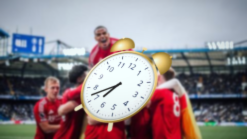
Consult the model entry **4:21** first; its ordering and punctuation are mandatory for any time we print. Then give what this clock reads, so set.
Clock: **6:37**
